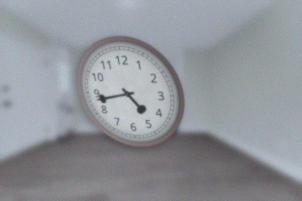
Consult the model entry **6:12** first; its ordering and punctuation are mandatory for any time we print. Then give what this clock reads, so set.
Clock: **4:43**
